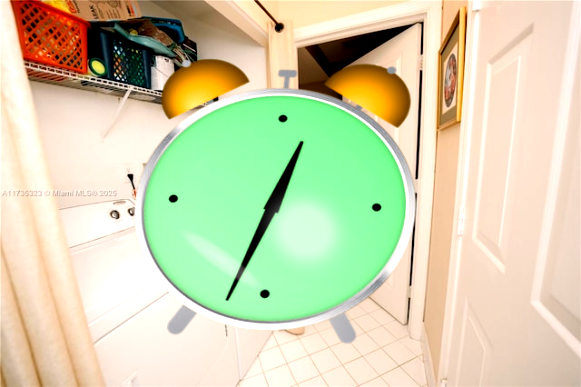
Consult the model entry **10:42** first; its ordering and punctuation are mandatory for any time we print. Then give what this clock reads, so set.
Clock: **12:33**
